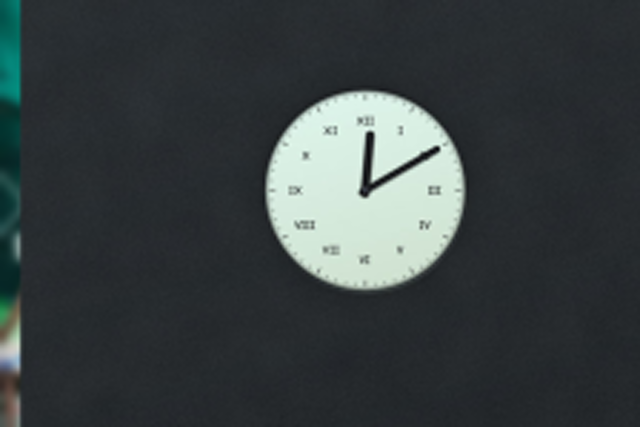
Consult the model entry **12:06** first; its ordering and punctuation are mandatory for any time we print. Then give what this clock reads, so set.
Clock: **12:10**
